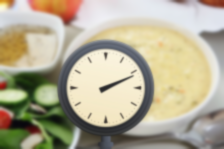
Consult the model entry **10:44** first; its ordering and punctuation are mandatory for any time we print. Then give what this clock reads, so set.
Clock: **2:11**
